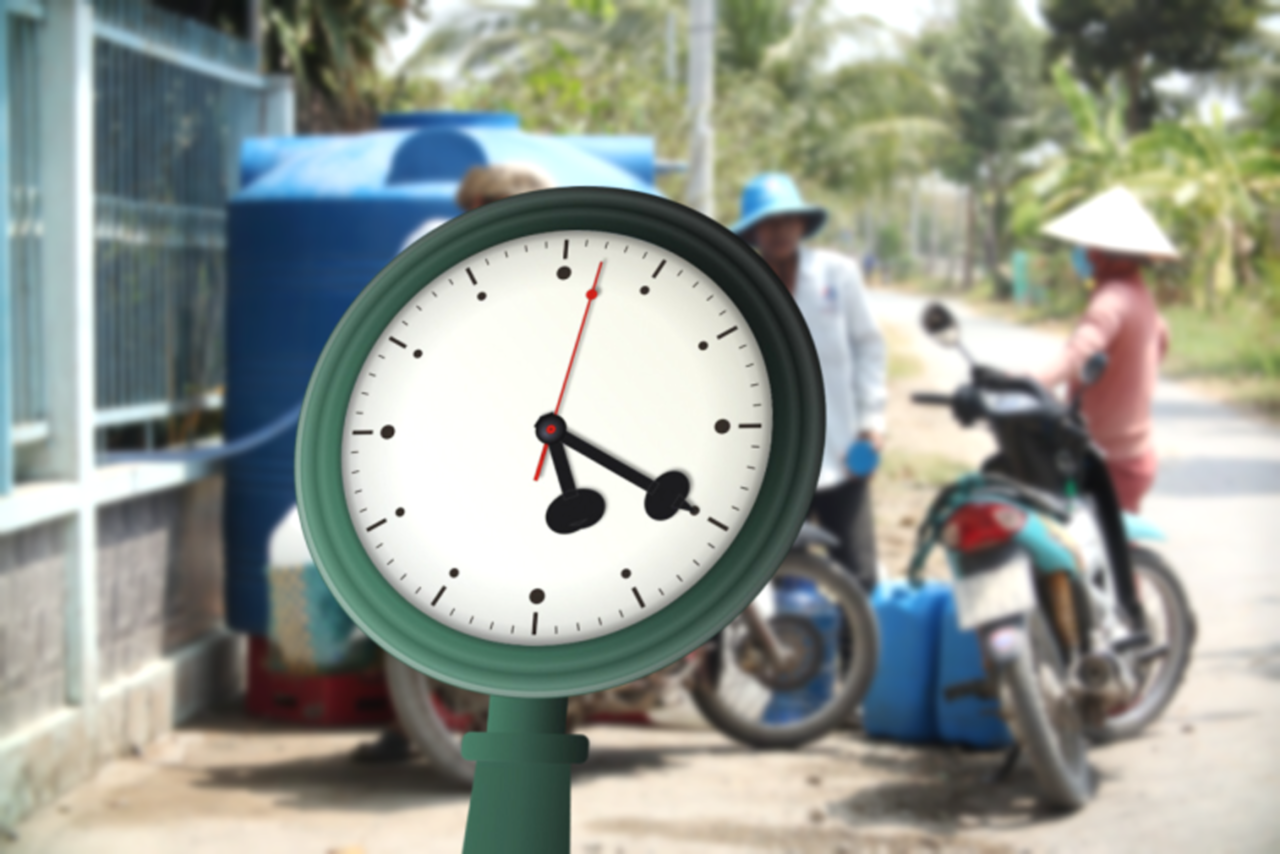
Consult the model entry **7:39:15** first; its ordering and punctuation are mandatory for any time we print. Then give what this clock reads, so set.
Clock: **5:20:02**
